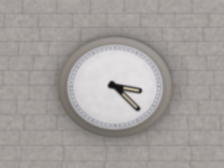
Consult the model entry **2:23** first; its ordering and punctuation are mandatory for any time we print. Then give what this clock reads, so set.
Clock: **3:23**
